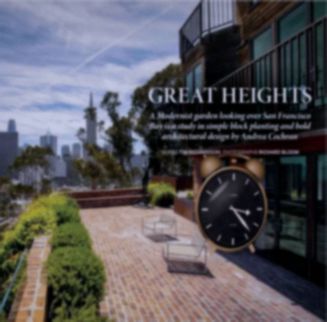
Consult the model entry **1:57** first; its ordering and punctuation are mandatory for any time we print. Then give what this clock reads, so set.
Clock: **3:23**
